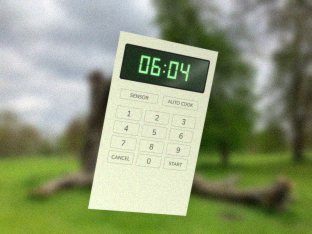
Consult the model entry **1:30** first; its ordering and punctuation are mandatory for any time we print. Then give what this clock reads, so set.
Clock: **6:04**
